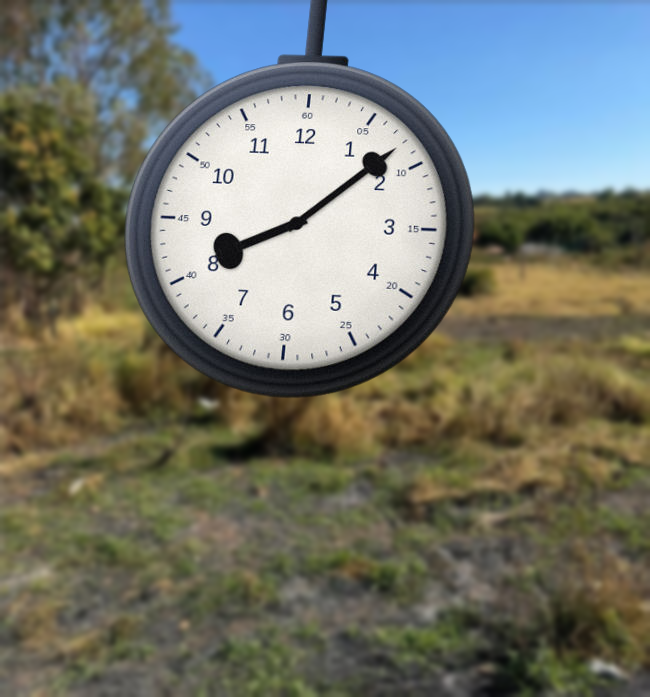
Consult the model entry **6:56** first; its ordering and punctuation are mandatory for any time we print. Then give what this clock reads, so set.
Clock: **8:08**
